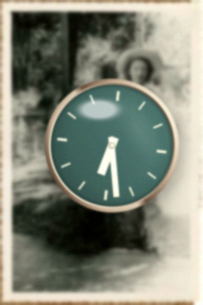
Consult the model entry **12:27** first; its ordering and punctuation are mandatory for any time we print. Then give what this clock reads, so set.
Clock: **6:28**
